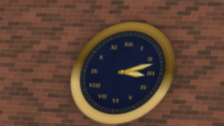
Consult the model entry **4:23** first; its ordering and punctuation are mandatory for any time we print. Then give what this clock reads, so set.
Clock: **3:12**
